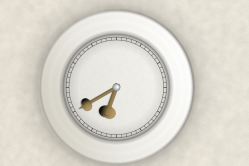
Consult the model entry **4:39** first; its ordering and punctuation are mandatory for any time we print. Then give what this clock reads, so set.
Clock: **6:40**
